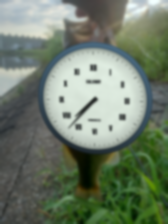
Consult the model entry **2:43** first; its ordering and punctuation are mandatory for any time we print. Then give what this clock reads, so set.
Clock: **7:37**
